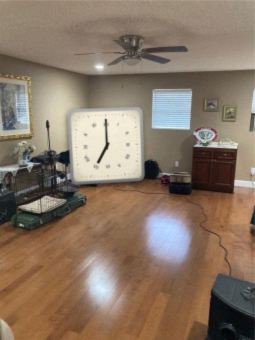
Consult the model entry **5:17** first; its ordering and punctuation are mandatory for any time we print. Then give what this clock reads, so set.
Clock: **7:00**
